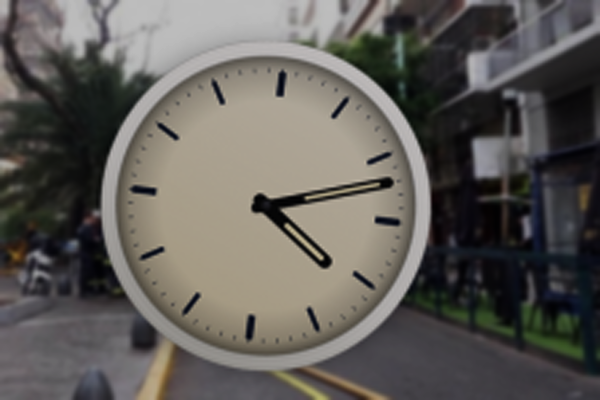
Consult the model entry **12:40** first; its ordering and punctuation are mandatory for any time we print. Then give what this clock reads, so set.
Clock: **4:12**
